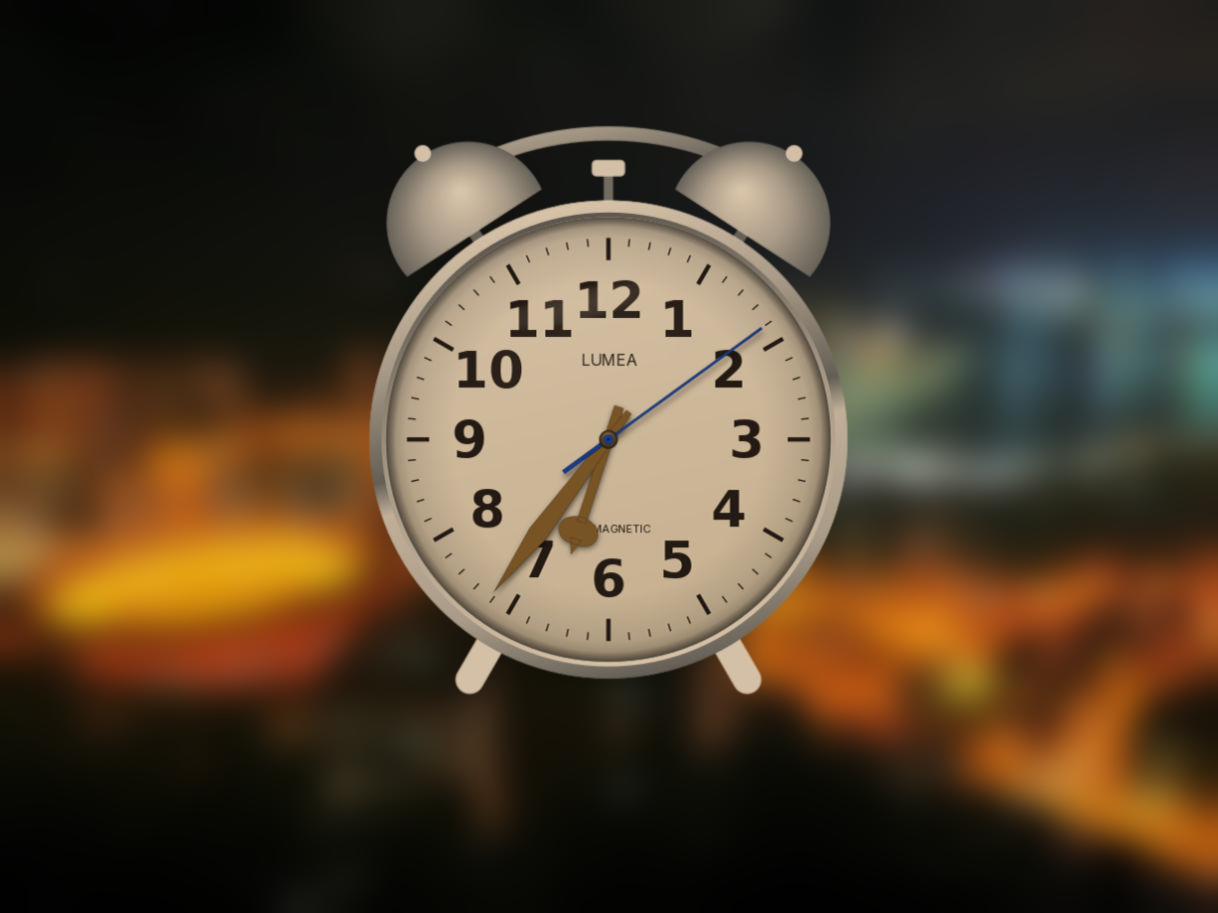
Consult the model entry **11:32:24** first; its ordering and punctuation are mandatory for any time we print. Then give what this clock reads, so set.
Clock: **6:36:09**
